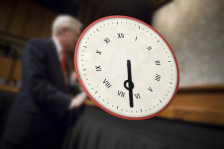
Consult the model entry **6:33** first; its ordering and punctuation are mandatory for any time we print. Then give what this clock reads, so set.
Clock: **6:32**
